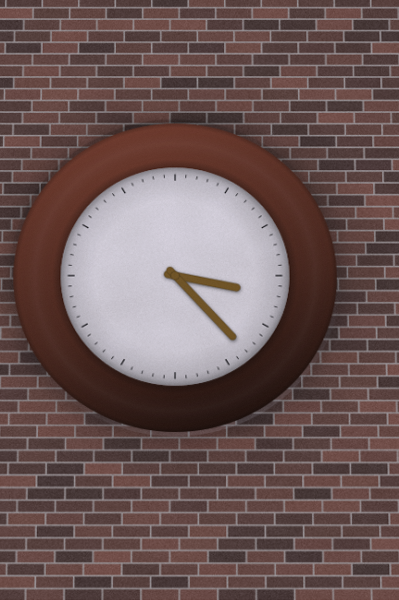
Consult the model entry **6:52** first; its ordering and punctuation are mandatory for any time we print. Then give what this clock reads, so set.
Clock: **3:23**
